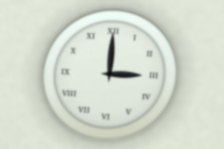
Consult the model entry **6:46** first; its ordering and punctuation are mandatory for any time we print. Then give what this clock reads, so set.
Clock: **3:00**
